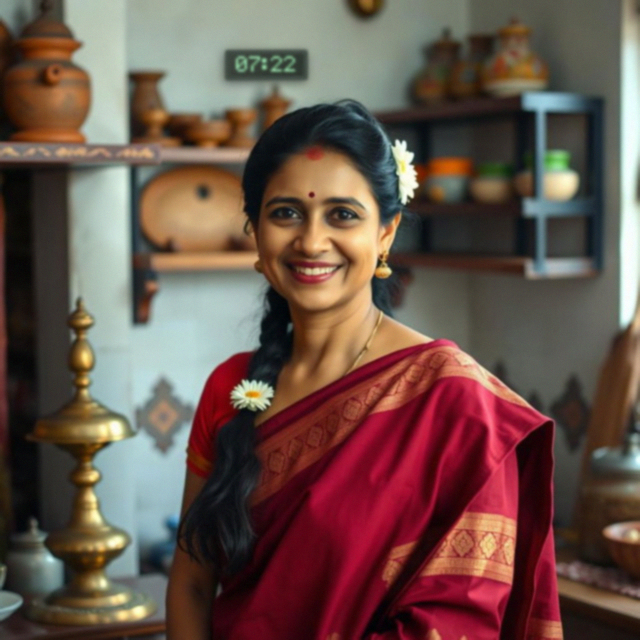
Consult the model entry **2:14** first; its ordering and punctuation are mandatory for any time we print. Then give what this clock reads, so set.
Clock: **7:22**
